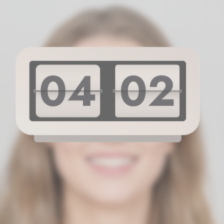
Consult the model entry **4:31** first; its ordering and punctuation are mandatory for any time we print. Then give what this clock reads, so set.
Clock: **4:02**
